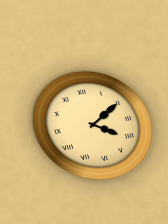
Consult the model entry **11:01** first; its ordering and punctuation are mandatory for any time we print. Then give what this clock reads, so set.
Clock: **4:10**
